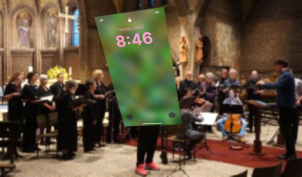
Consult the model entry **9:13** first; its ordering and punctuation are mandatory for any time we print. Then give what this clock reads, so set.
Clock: **8:46**
